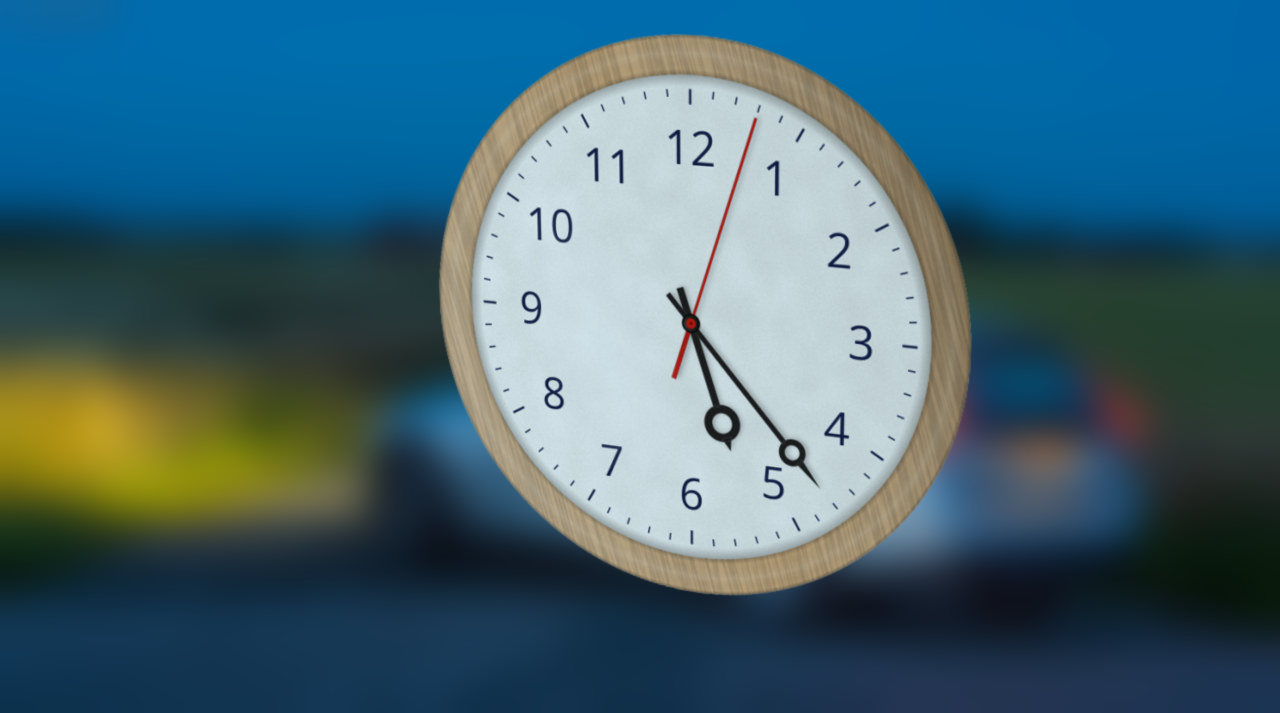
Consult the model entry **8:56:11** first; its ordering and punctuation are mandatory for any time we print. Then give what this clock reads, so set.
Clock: **5:23:03**
